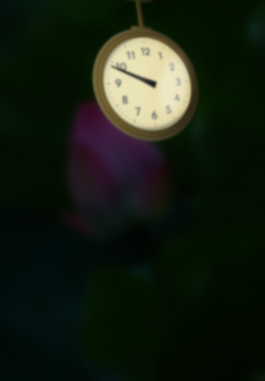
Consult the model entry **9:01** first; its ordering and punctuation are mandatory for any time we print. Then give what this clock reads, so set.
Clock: **9:49**
